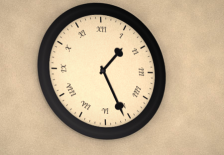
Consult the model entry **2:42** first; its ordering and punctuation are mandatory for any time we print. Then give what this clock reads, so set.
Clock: **1:26**
